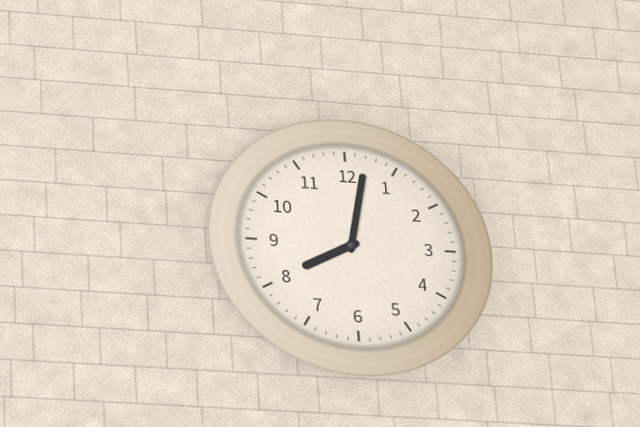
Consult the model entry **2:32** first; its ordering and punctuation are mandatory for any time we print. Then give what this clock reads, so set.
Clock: **8:02**
